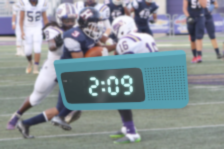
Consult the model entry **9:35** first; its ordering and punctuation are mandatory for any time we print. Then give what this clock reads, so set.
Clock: **2:09**
